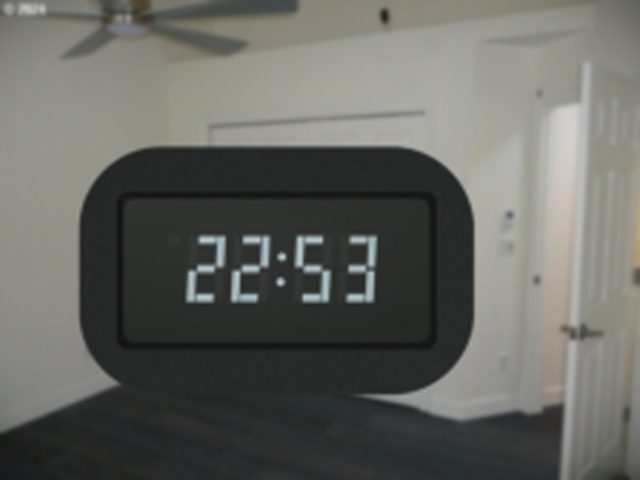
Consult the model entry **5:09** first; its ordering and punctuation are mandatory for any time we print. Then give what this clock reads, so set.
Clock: **22:53**
